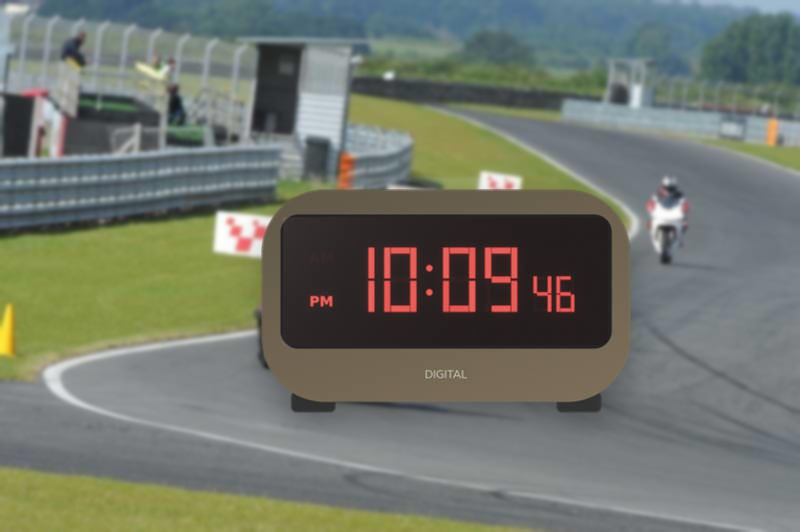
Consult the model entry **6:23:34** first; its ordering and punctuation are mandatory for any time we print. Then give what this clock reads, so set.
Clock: **10:09:46**
